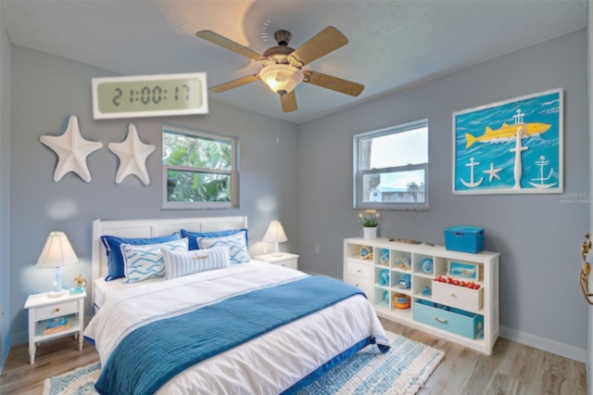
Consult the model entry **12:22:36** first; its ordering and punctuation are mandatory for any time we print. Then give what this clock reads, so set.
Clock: **21:00:17**
